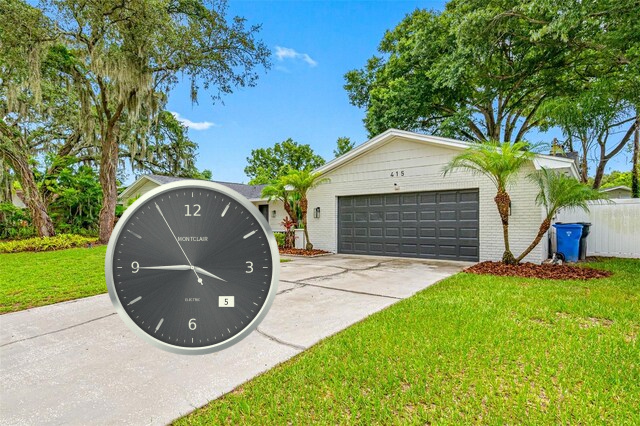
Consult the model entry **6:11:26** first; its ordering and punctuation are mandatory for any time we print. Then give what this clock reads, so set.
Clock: **3:44:55**
